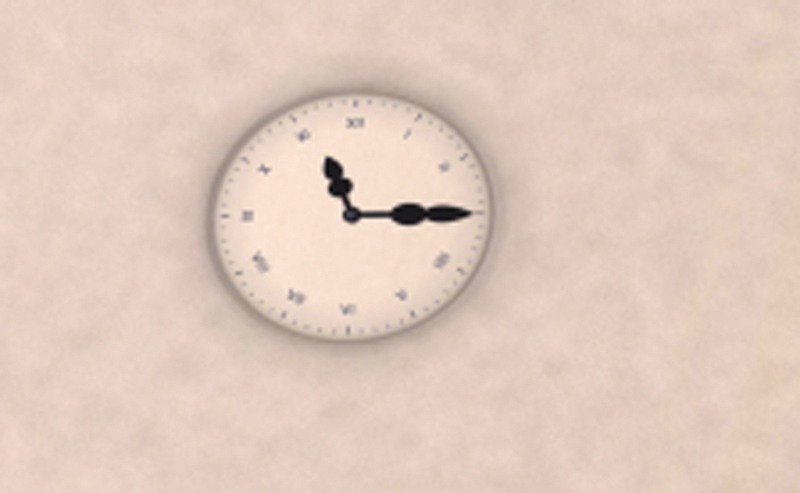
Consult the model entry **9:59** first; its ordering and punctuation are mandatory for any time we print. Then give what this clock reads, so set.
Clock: **11:15**
